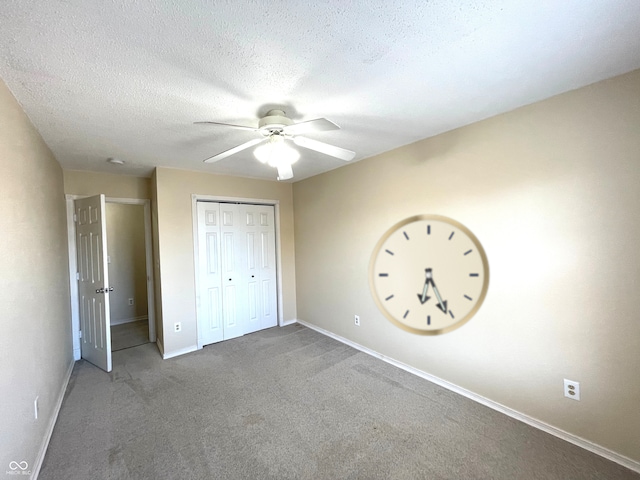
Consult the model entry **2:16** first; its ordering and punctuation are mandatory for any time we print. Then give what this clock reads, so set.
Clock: **6:26**
